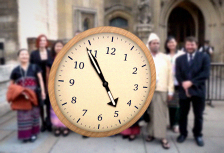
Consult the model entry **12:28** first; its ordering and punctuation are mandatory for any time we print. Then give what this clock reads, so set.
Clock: **4:54**
